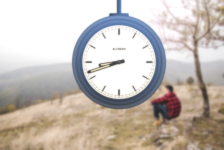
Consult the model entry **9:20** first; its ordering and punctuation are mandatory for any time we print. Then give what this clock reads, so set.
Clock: **8:42**
